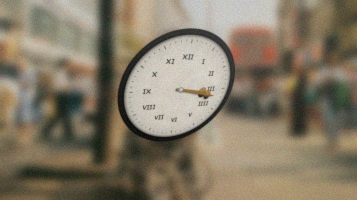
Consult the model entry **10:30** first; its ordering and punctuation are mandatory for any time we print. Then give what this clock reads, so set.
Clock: **3:17**
